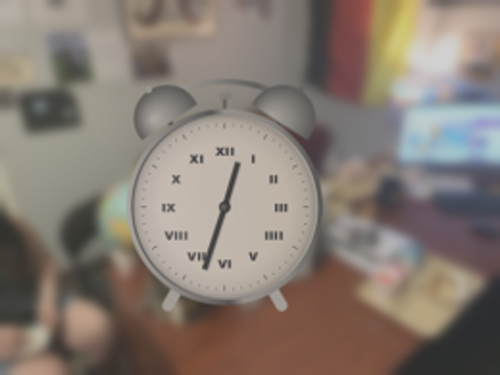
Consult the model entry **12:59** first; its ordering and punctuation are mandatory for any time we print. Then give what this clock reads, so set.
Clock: **12:33**
